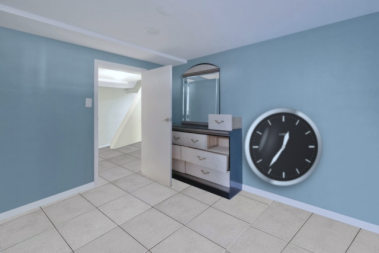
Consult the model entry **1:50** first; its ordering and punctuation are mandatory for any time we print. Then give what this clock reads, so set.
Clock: **12:36**
